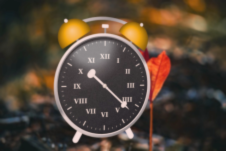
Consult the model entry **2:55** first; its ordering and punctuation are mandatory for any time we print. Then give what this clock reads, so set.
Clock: **10:22**
